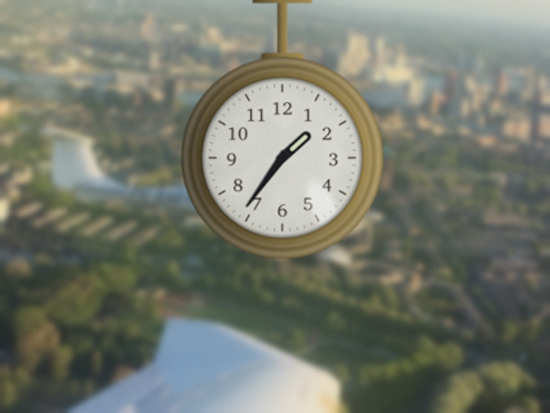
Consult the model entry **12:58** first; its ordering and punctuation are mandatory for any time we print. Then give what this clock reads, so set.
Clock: **1:36**
